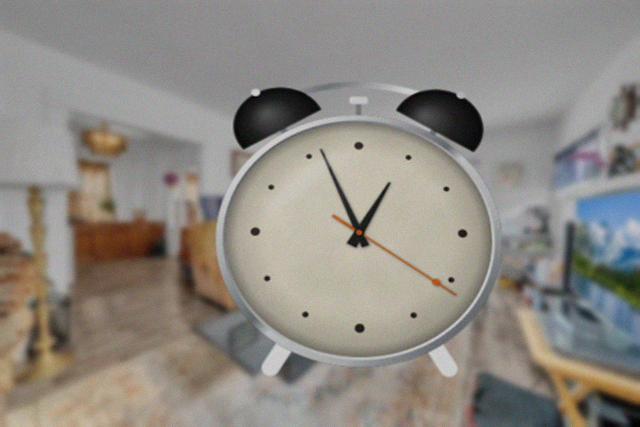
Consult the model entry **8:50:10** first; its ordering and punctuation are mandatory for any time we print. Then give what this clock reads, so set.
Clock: **12:56:21**
